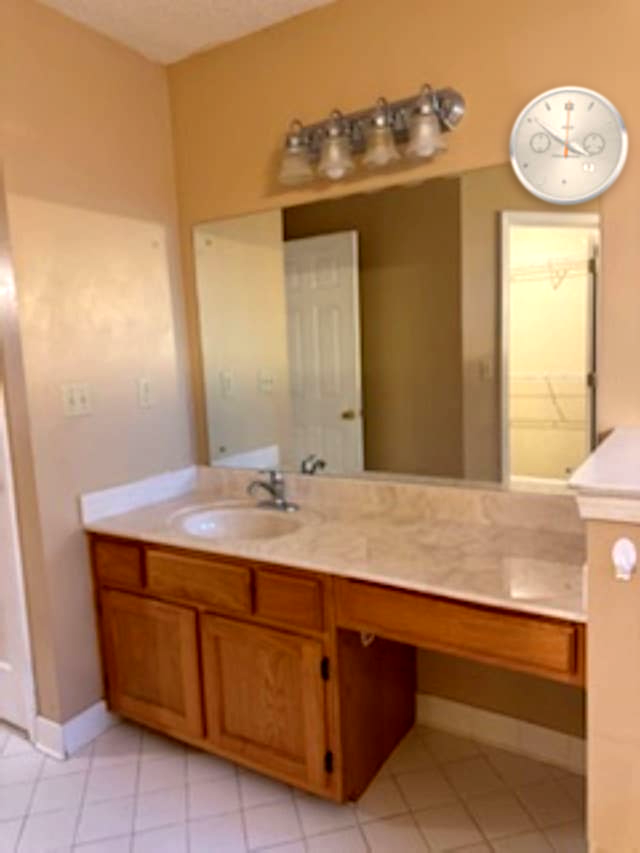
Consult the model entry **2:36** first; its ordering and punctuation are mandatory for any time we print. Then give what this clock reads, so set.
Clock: **3:51**
